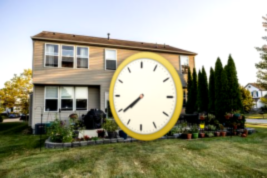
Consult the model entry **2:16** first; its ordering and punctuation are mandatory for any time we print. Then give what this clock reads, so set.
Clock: **7:39**
